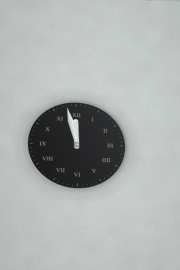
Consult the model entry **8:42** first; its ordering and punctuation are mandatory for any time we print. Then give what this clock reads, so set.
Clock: **11:58**
